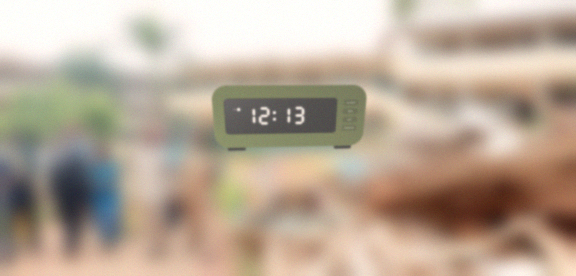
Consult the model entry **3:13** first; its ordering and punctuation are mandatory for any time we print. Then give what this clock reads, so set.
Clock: **12:13**
